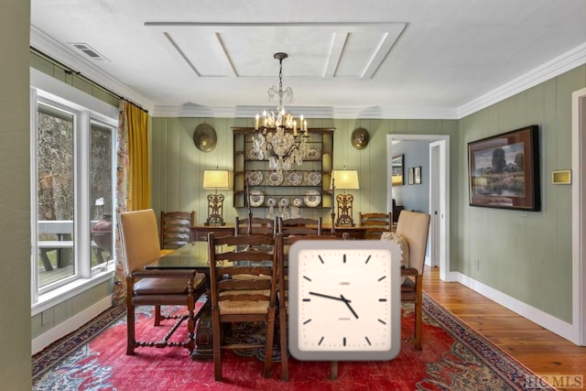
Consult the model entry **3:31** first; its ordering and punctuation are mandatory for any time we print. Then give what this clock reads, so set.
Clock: **4:47**
